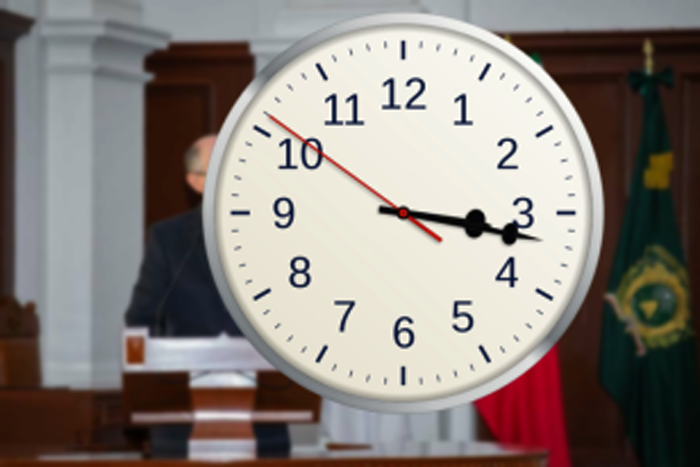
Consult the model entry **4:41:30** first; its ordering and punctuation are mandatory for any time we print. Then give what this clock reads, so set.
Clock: **3:16:51**
